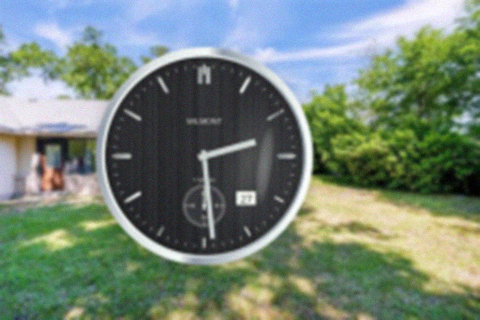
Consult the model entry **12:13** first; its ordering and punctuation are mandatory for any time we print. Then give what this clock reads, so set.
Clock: **2:29**
